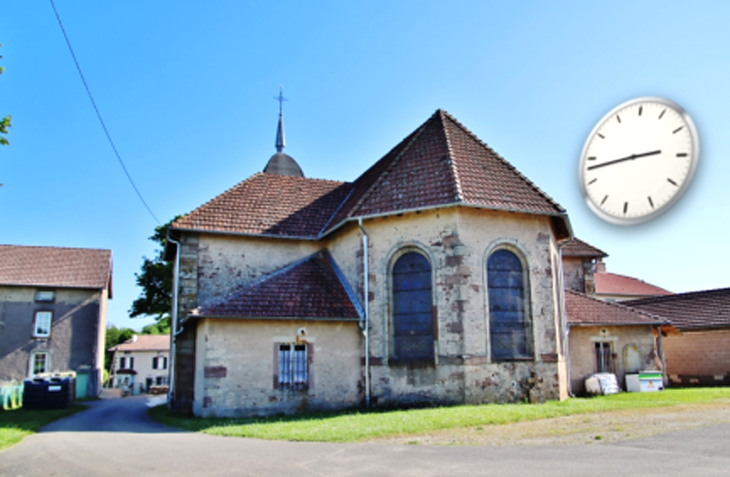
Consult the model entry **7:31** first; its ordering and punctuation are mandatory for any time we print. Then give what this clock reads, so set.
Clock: **2:43**
